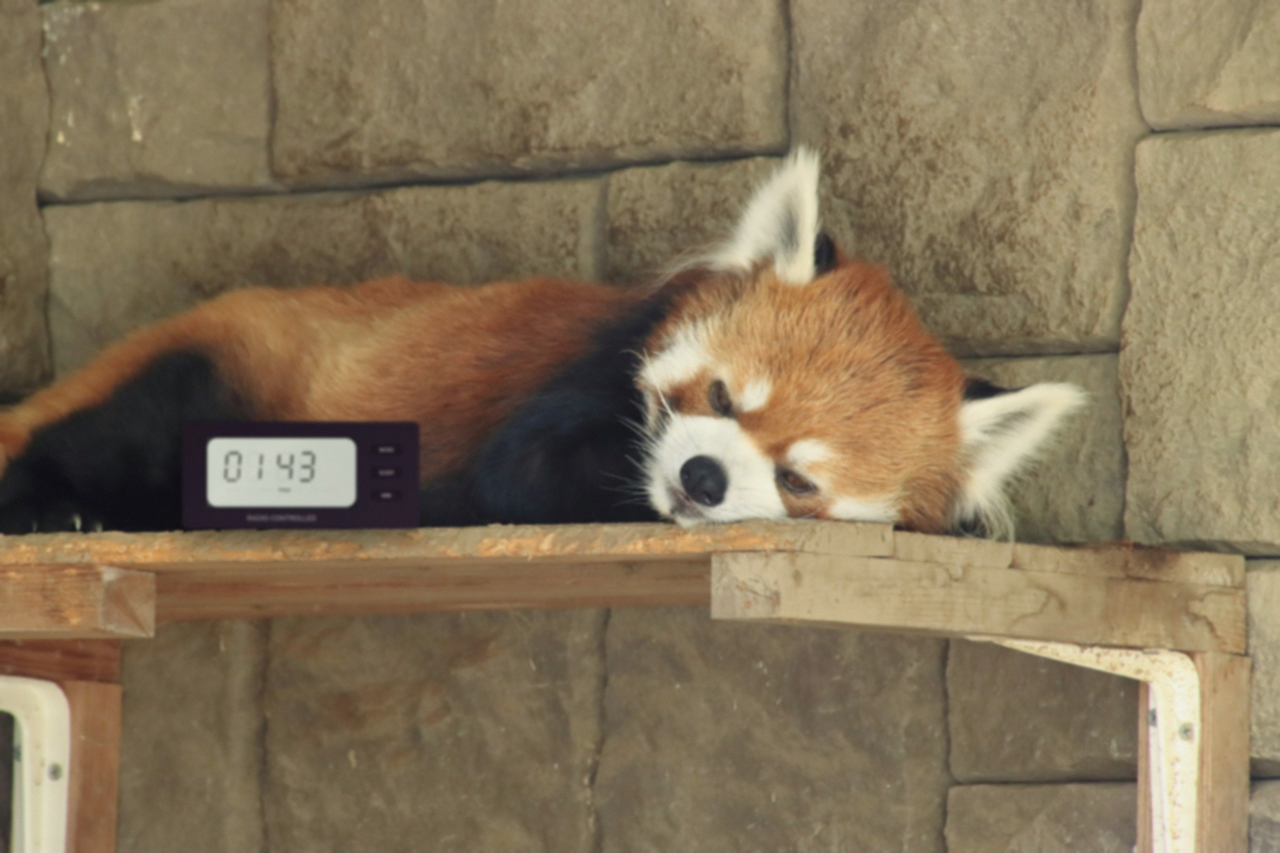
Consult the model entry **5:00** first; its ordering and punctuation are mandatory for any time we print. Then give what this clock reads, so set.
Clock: **1:43**
